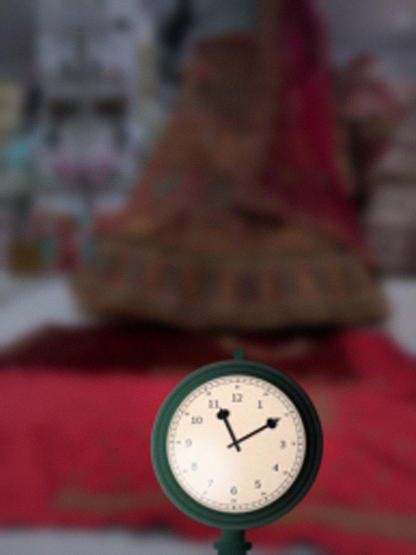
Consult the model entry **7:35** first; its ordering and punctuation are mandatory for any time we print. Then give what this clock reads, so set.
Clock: **11:10**
